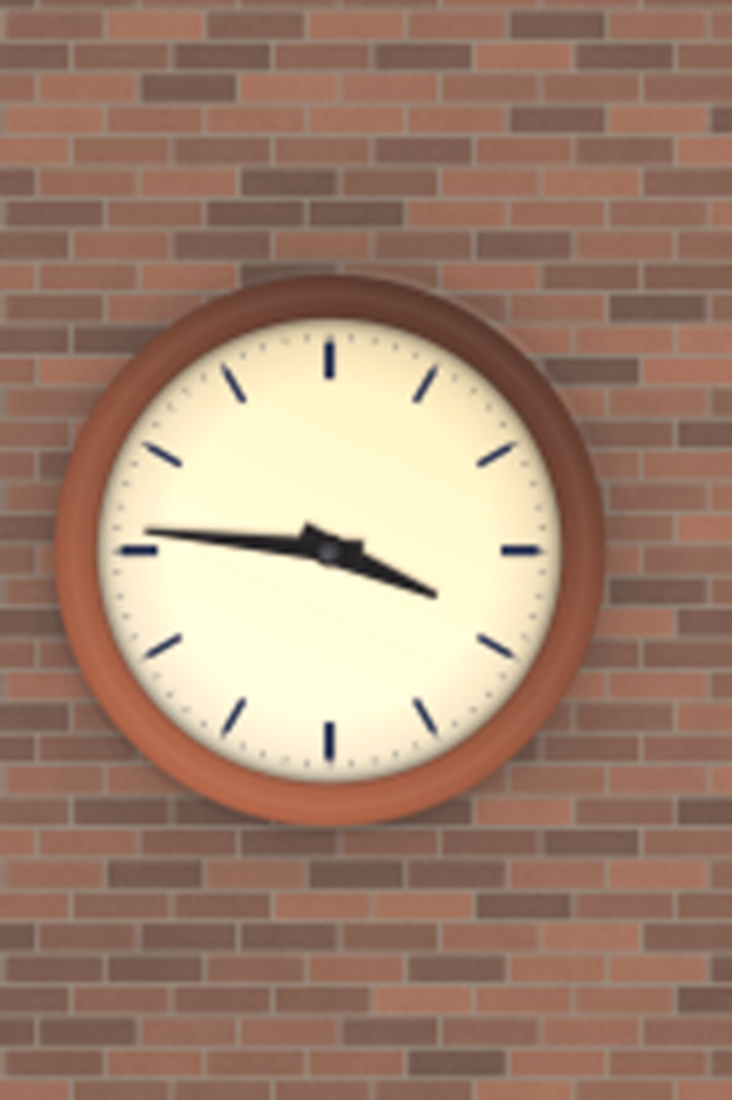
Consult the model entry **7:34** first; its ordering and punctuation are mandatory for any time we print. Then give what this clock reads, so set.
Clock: **3:46**
